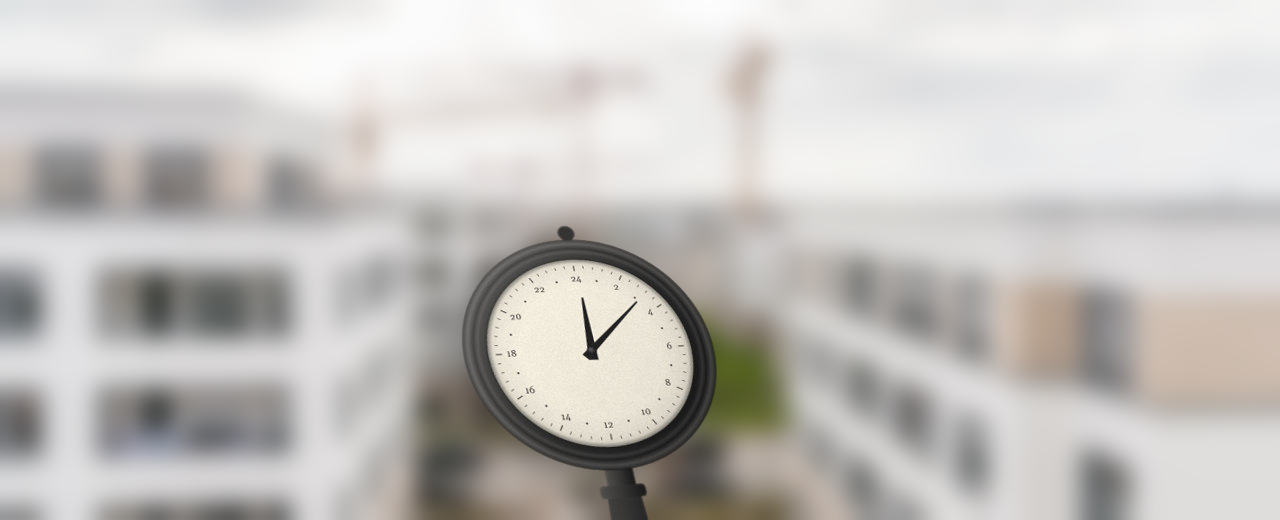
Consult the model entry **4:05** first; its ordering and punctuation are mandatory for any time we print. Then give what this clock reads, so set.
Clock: **0:08**
